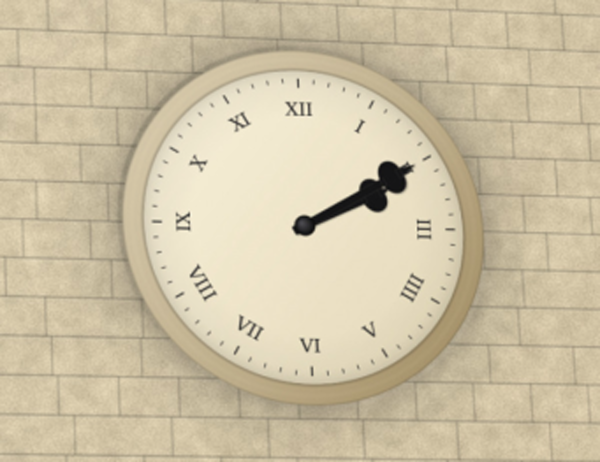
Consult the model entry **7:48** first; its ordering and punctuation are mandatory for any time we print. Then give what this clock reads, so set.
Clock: **2:10**
